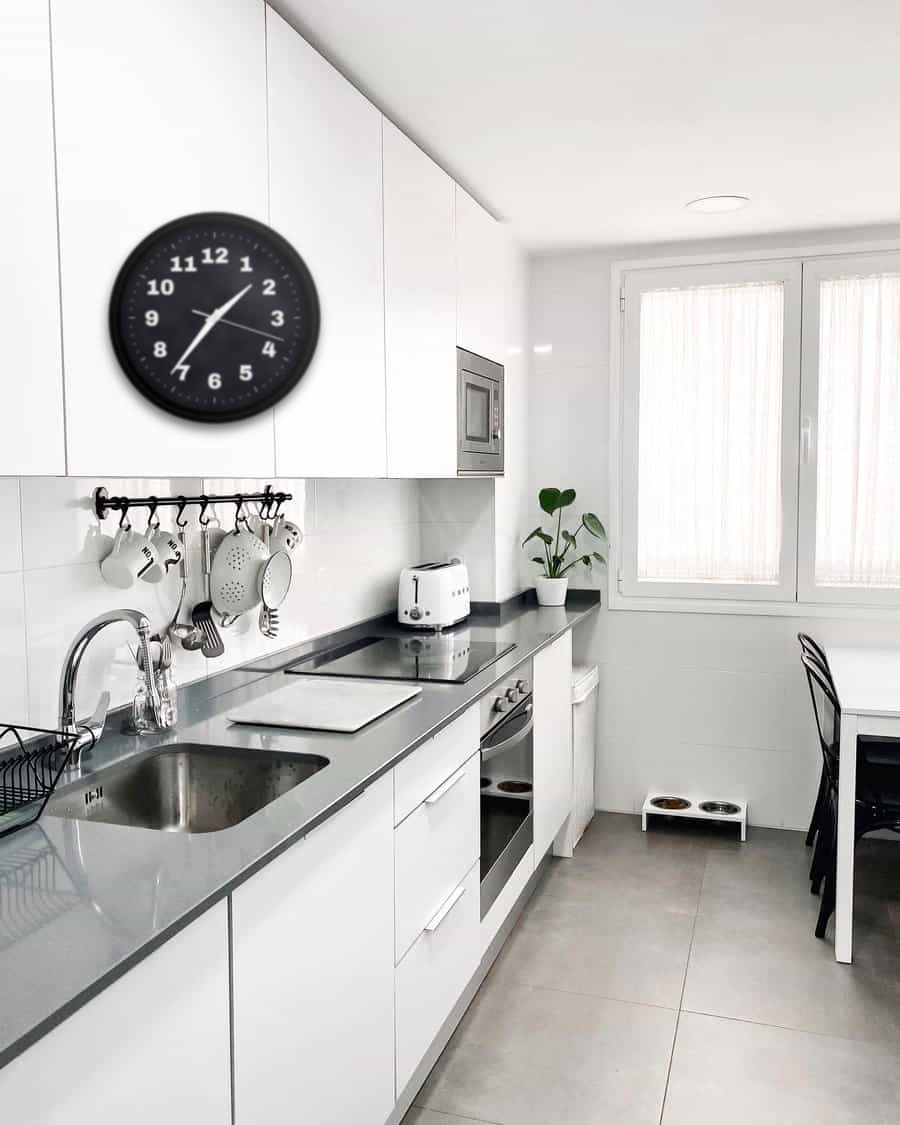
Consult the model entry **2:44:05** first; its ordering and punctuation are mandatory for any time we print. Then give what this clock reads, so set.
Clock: **1:36:18**
